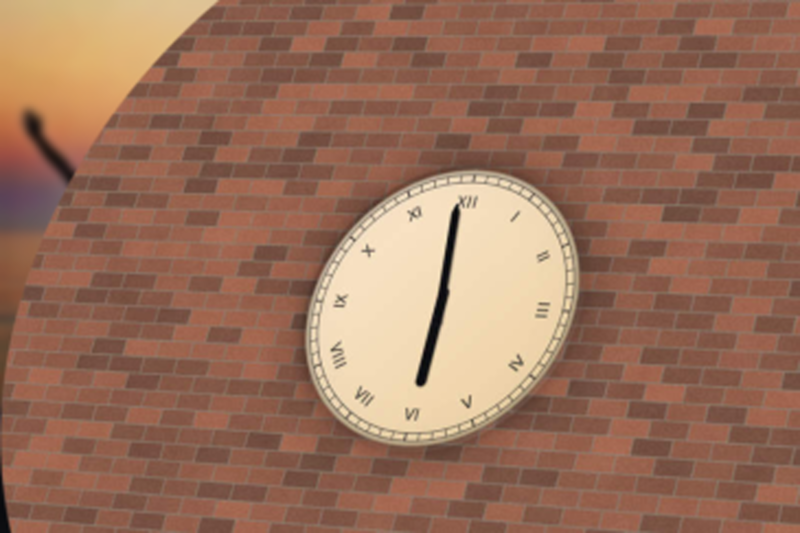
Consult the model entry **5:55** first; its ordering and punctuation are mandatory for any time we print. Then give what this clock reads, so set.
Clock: **5:59**
